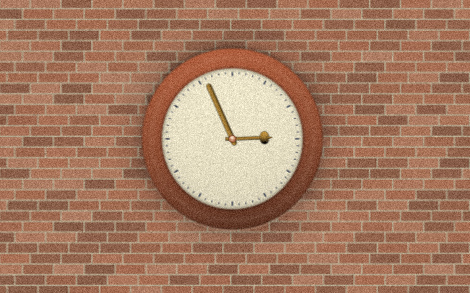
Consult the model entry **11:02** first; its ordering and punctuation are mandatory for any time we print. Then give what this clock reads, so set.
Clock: **2:56**
